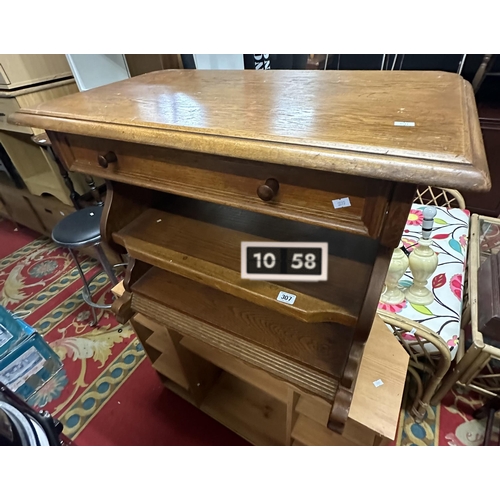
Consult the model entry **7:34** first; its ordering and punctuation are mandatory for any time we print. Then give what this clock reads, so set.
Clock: **10:58**
